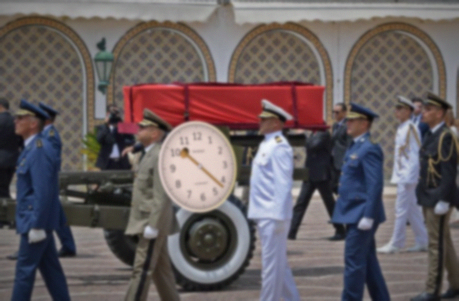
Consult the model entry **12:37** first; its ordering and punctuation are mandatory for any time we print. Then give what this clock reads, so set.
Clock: **10:22**
